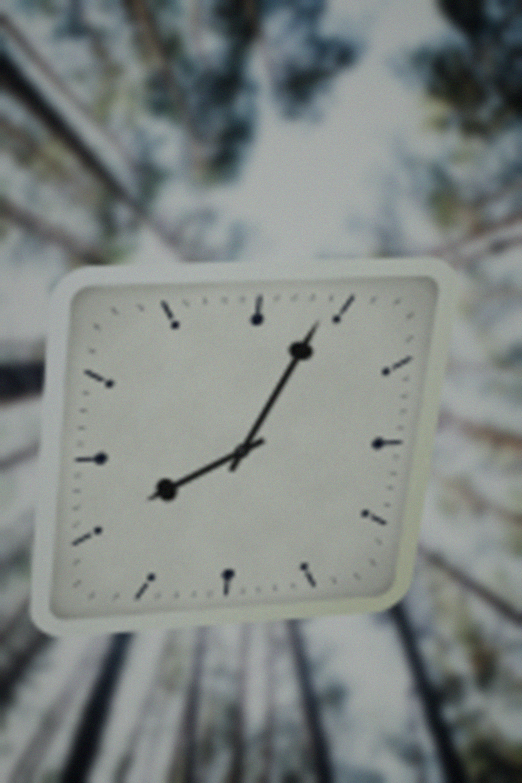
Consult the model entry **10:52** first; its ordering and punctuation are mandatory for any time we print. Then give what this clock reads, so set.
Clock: **8:04**
